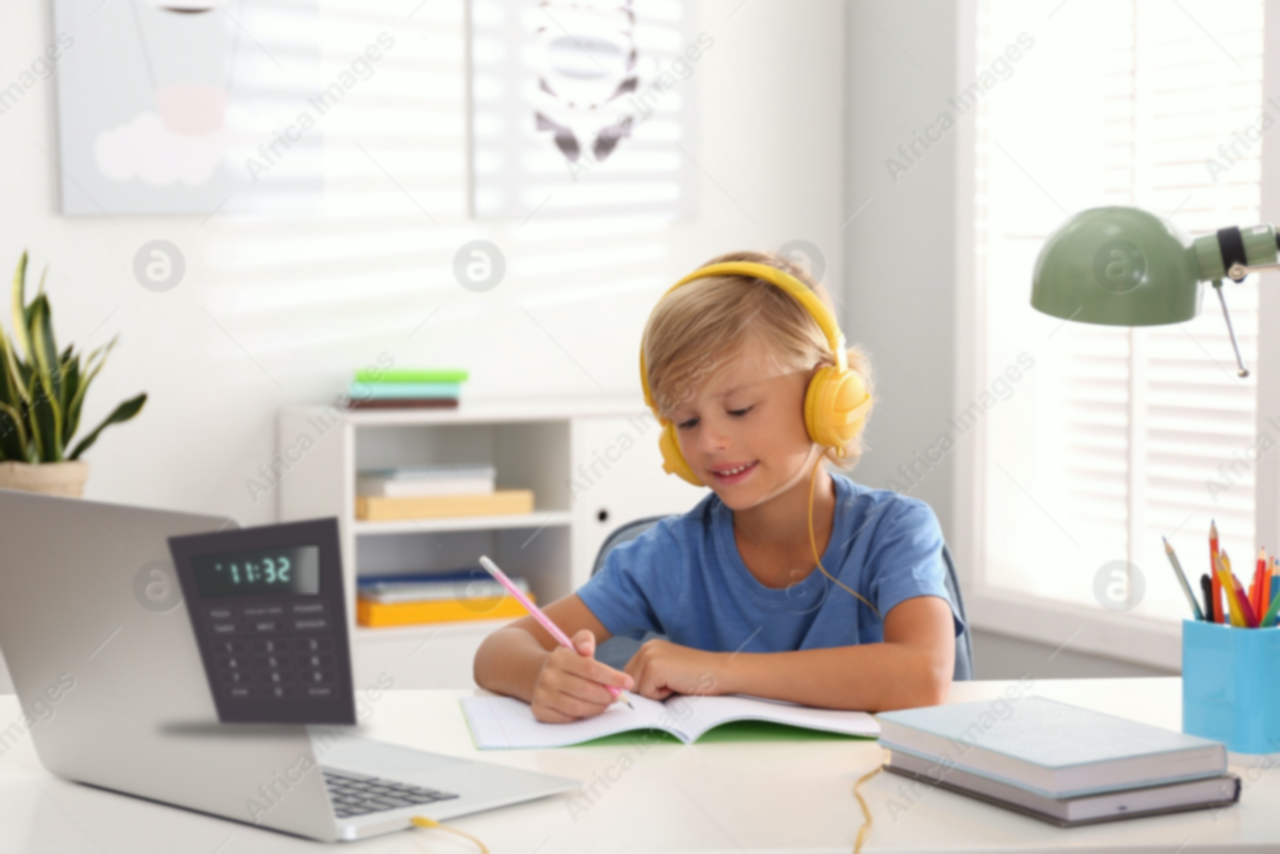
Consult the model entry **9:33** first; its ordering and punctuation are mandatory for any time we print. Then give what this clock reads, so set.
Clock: **11:32**
